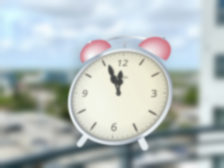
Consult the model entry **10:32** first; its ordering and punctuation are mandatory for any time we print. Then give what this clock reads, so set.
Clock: **11:56**
